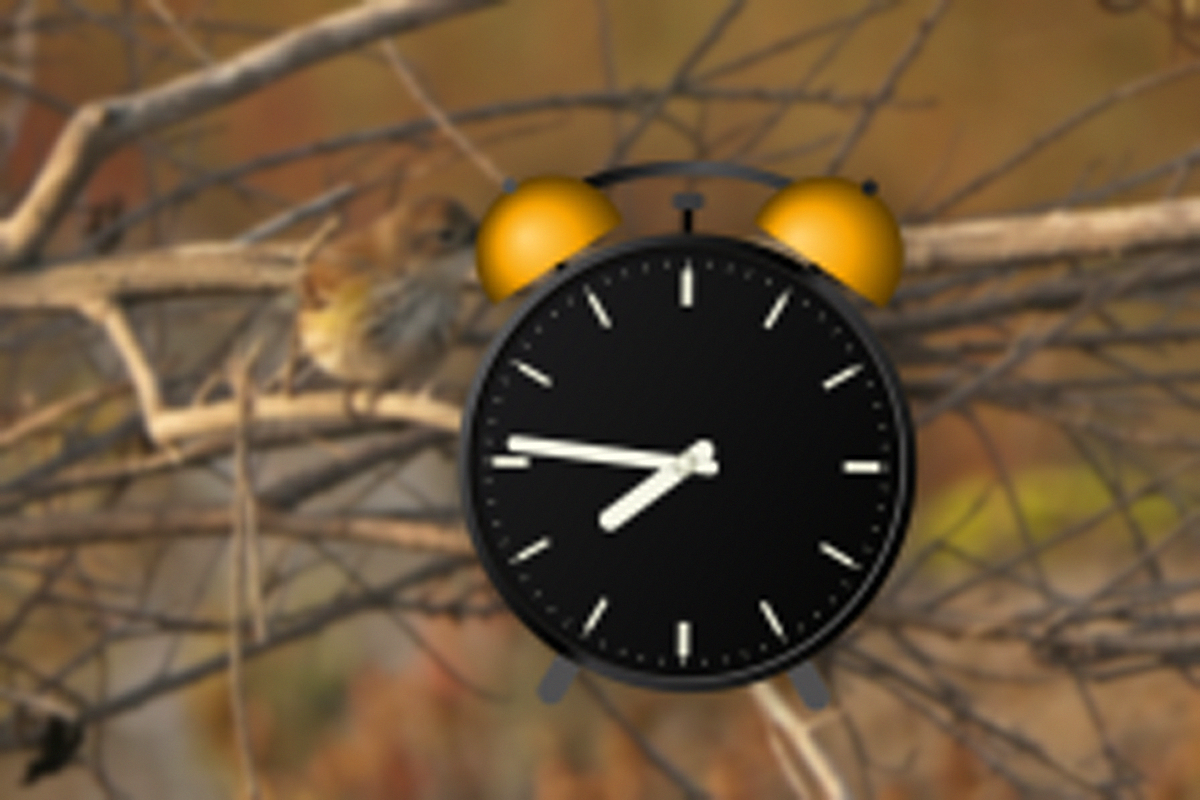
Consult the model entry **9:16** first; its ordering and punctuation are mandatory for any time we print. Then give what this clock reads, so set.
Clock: **7:46**
